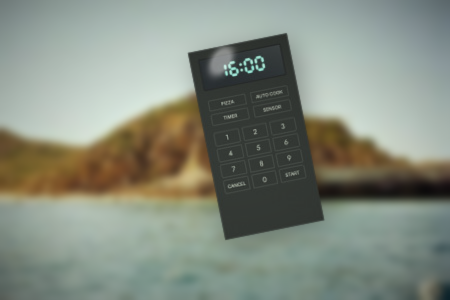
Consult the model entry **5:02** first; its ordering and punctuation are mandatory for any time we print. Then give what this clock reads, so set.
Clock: **16:00**
